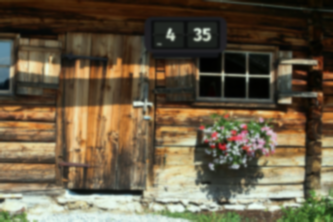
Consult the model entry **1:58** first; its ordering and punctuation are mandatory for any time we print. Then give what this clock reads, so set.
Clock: **4:35**
